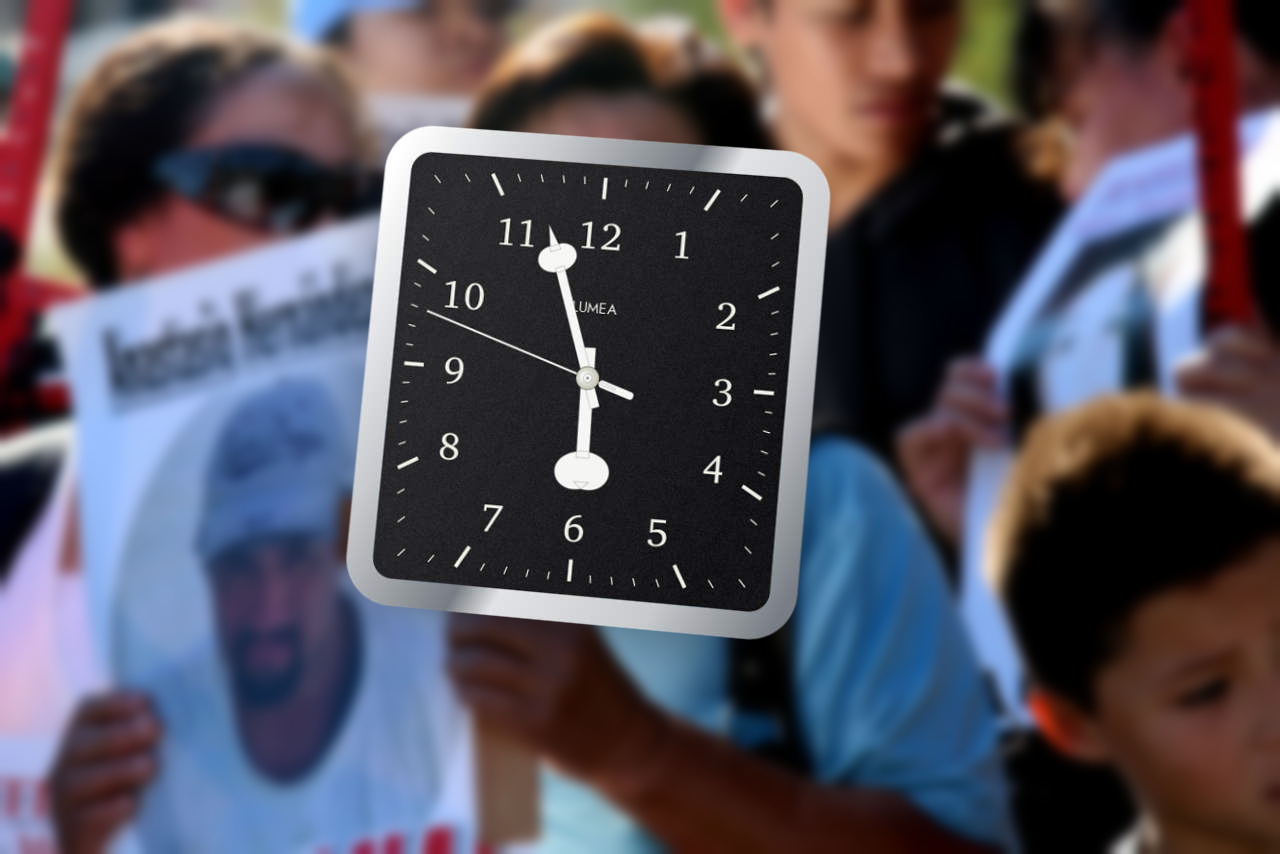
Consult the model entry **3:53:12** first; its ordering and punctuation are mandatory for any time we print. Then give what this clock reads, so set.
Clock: **5:56:48**
